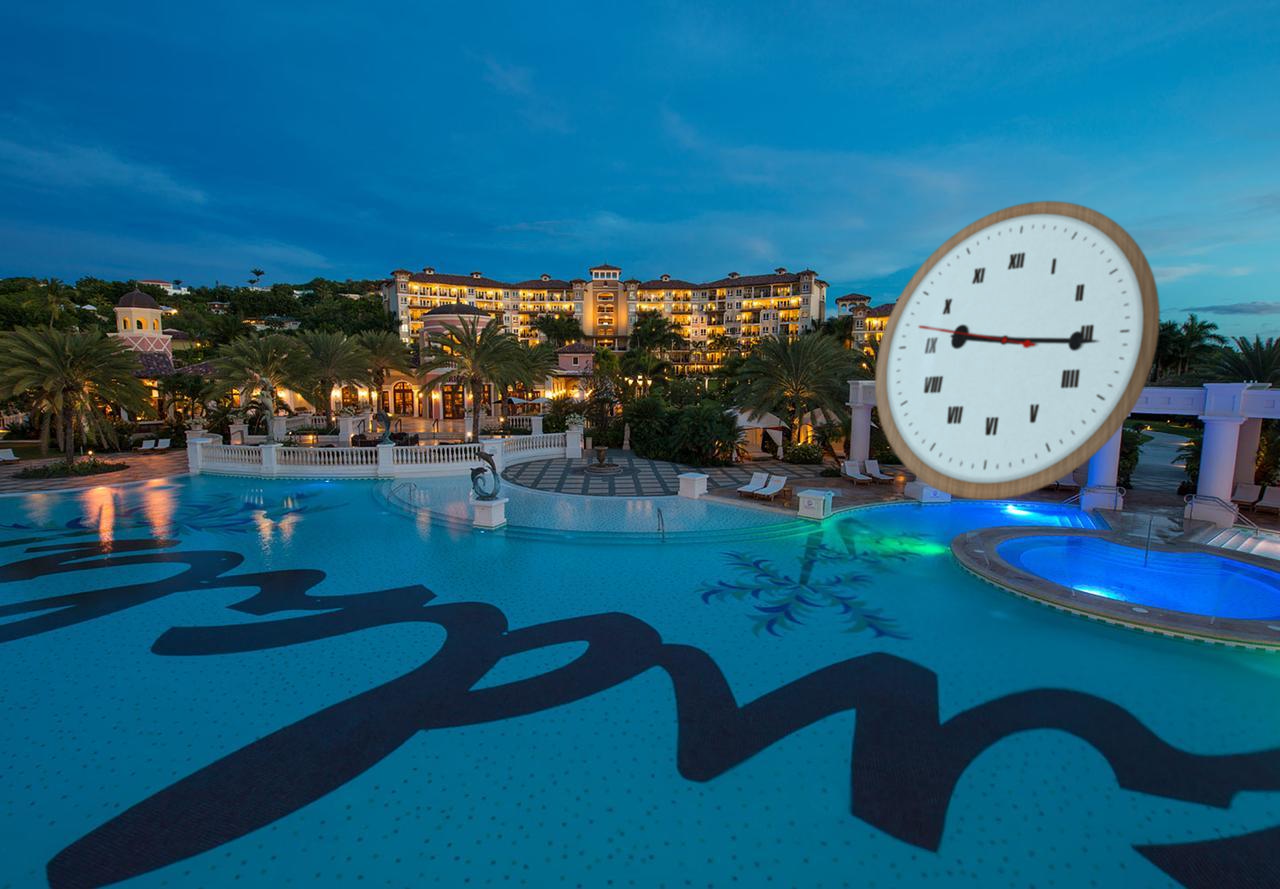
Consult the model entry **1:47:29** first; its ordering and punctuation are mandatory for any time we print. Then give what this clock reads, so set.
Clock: **9:15:47**
